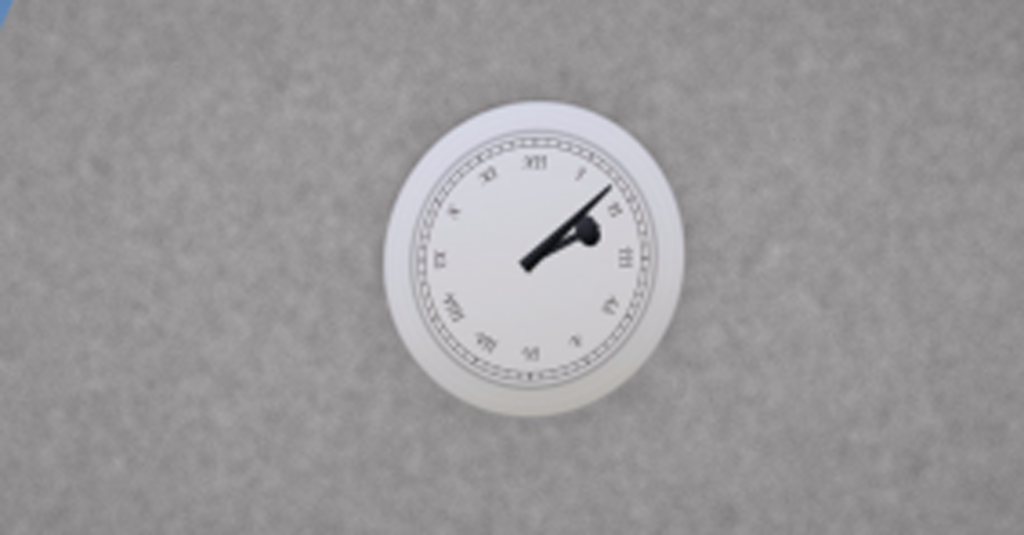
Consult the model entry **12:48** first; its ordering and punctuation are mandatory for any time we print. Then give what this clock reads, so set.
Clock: **2:08**
